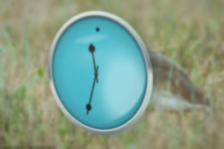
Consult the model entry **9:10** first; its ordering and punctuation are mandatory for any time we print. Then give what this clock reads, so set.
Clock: **11:32**
